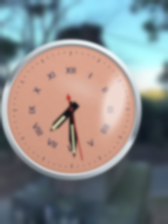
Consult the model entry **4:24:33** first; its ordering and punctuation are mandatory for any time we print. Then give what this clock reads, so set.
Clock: **7:29:28**
